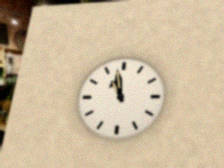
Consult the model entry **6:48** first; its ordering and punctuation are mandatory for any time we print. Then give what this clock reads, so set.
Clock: **10:58**
